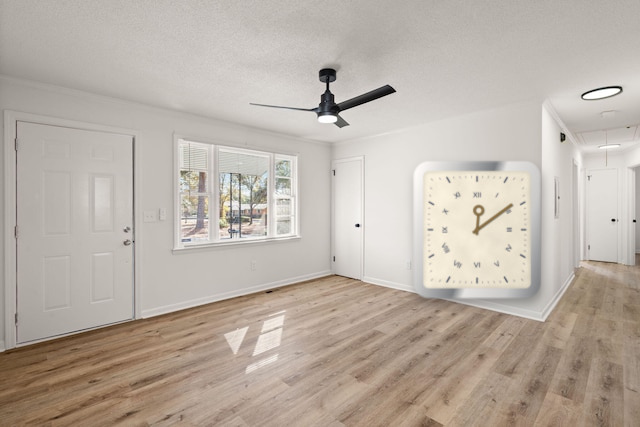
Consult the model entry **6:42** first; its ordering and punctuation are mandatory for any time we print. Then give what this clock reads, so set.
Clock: **12:09**
